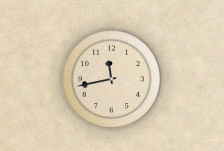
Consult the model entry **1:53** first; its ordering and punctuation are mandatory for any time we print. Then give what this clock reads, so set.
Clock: **11:43**
